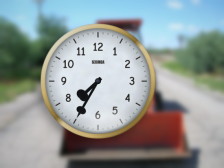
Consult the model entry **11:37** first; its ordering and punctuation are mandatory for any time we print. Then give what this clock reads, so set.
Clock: **7:35**
